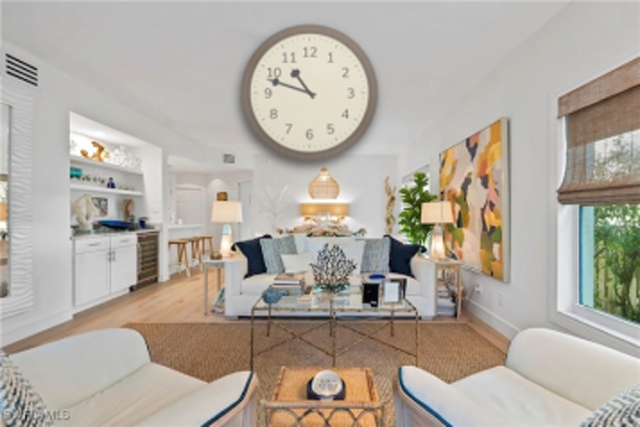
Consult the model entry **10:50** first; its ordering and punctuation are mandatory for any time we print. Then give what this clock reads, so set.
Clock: **10:48**
